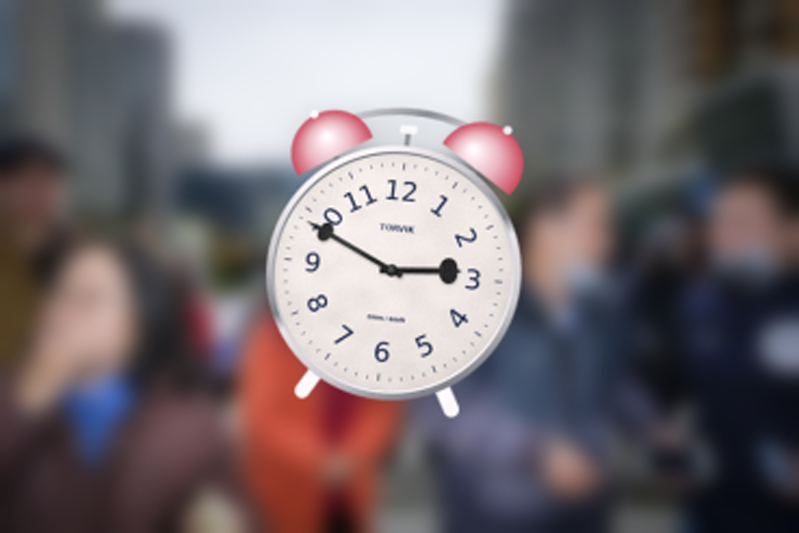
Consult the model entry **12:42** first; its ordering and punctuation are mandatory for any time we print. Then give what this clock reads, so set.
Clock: **2:49**
